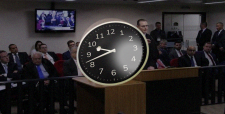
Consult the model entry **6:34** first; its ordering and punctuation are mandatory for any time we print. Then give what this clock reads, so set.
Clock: **9:42**
